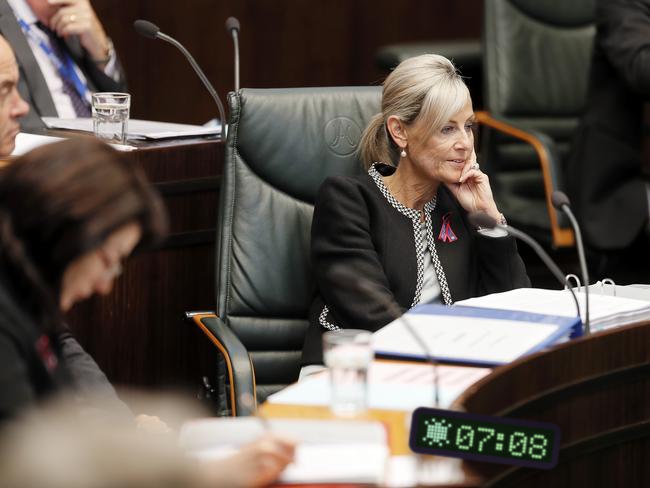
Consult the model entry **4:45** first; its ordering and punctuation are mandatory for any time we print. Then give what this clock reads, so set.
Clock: **7:08**
